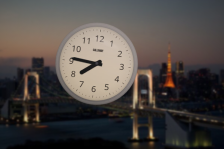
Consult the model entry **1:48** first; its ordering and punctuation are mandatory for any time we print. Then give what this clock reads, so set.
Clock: **7:46**
